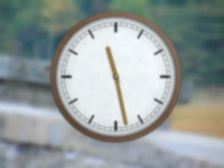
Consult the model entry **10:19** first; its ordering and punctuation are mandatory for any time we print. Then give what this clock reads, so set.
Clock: **11:28**
